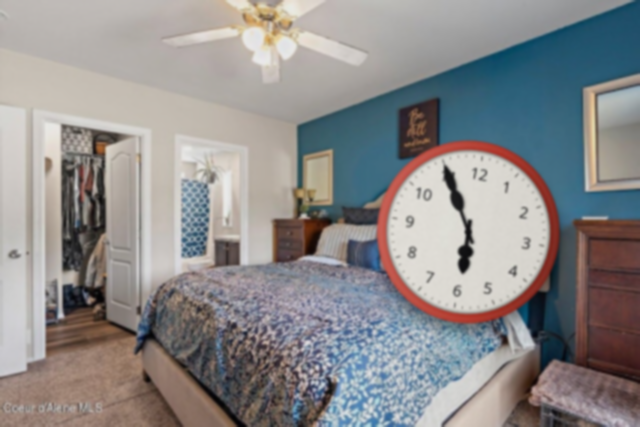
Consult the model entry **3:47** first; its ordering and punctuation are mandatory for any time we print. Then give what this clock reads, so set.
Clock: **5:55**
